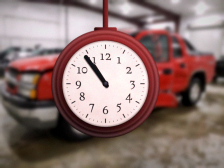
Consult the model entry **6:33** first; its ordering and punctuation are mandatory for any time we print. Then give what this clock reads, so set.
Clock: **10:54**
